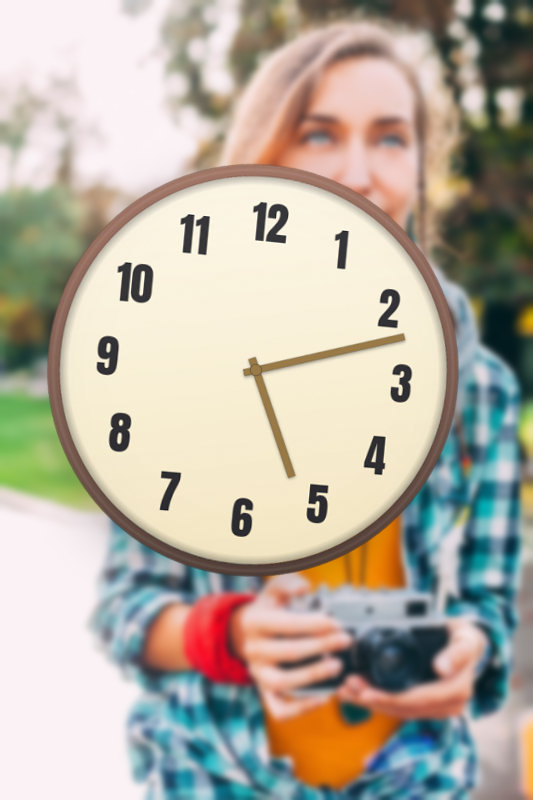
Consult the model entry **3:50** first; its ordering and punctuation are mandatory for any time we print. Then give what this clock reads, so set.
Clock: **5:12**
